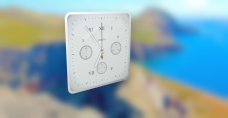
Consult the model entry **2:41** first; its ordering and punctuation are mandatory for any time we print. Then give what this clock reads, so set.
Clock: **6:54**
